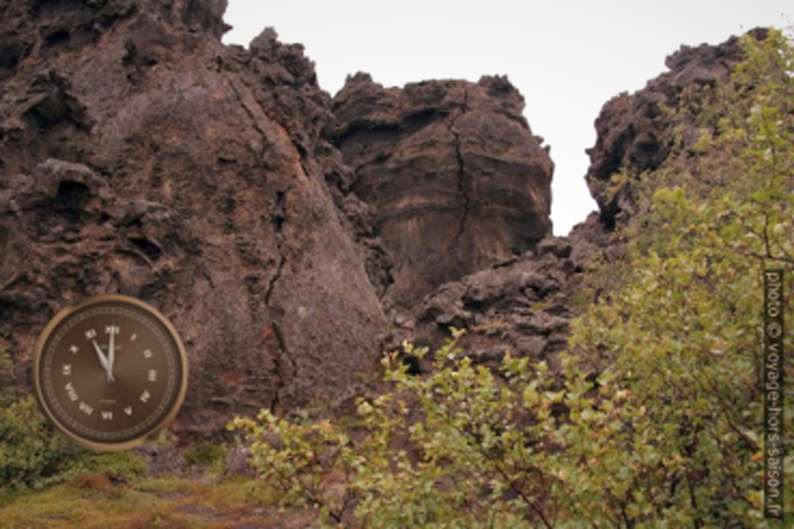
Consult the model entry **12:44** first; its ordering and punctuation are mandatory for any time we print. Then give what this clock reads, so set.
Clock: **11:00**
